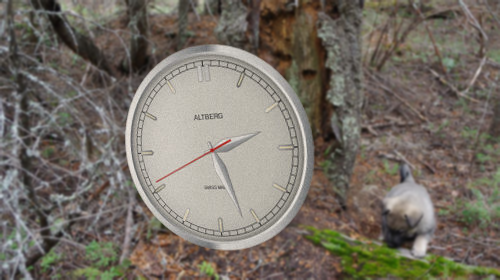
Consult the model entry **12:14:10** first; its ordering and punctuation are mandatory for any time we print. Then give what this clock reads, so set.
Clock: **2:26:41**
